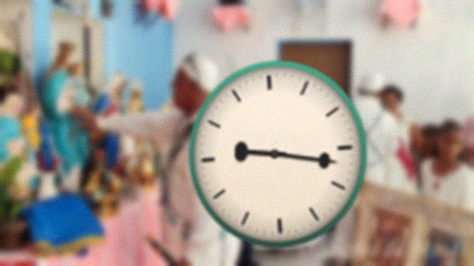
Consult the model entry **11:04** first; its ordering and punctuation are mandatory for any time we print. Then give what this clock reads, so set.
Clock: **9:17**
